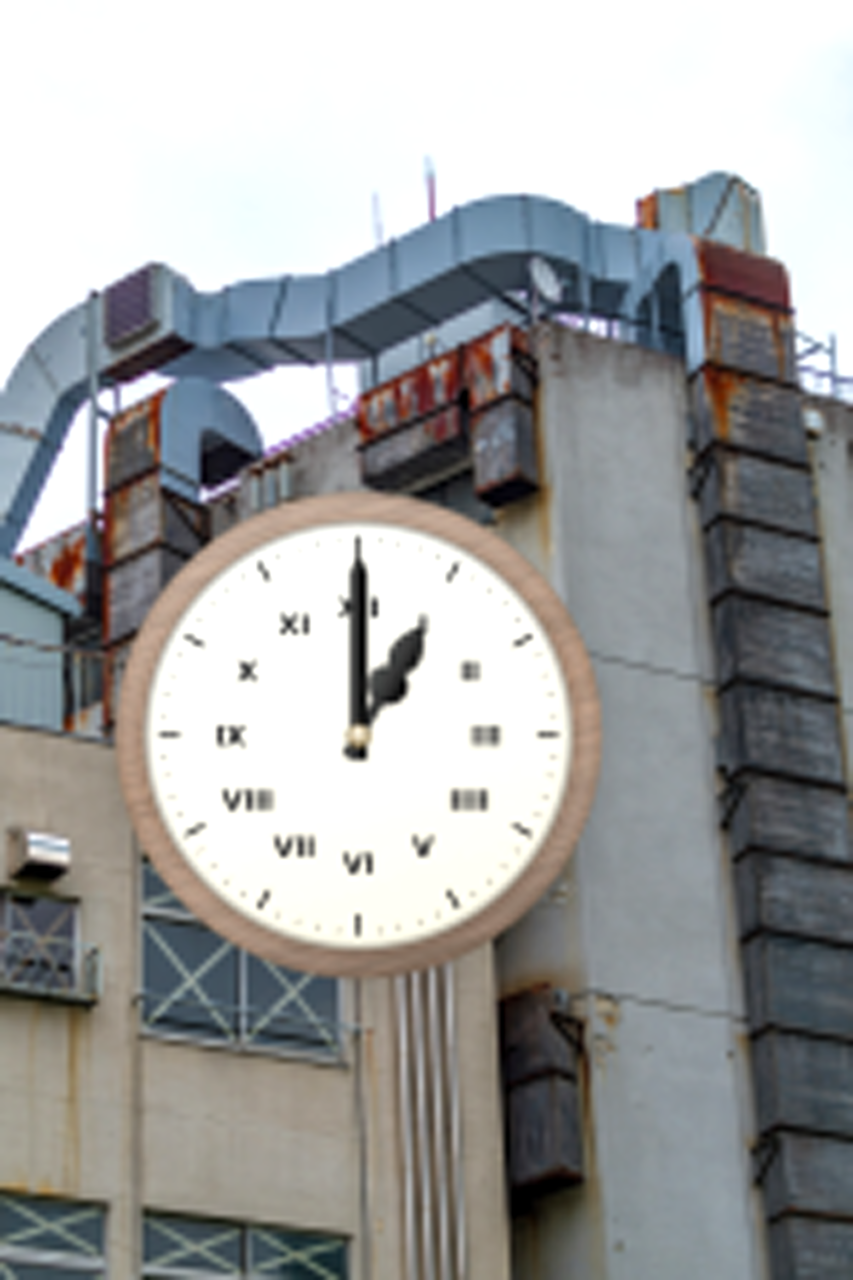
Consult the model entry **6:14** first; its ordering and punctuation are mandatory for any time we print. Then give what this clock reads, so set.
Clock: **1:00**
